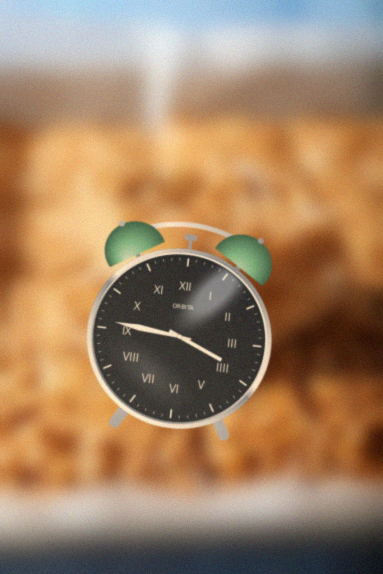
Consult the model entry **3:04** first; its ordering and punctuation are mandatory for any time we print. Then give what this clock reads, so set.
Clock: **3:46**
